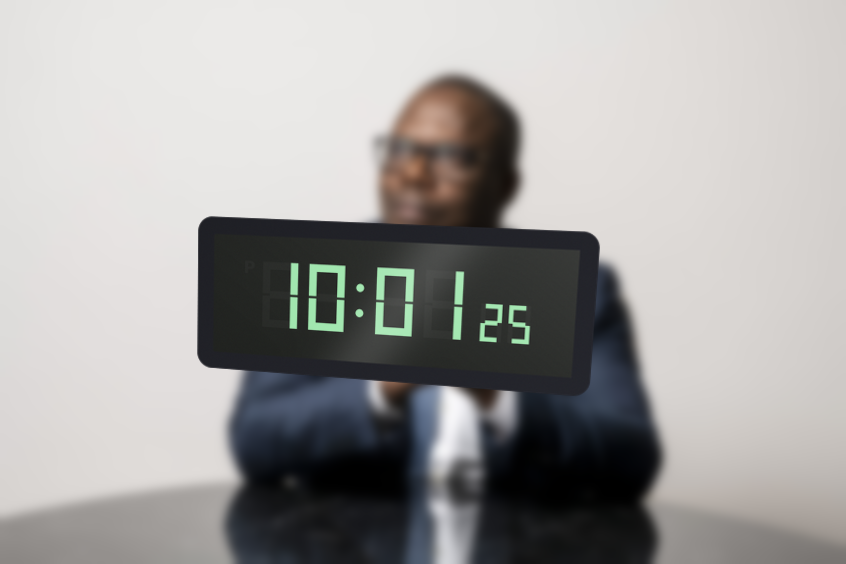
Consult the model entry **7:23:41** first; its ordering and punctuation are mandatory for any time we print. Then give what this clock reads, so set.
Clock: **10:01:25**
